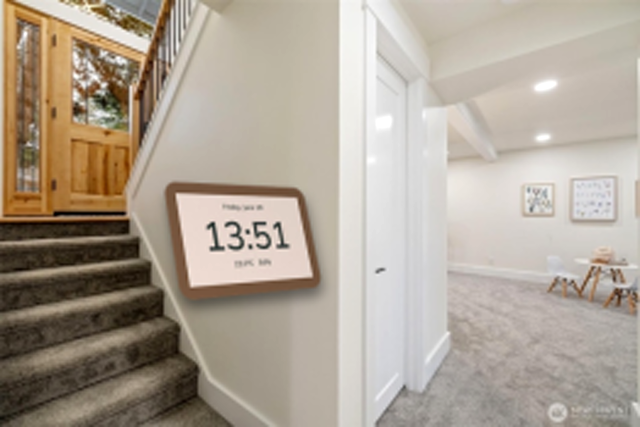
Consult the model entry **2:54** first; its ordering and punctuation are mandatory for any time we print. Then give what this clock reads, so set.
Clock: **13:51**
